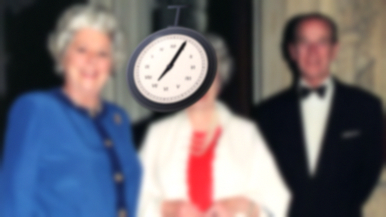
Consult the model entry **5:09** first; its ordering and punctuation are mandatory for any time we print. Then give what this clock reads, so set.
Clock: **7:04**
